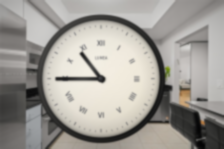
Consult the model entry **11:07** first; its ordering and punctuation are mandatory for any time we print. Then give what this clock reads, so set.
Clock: **10:45**
